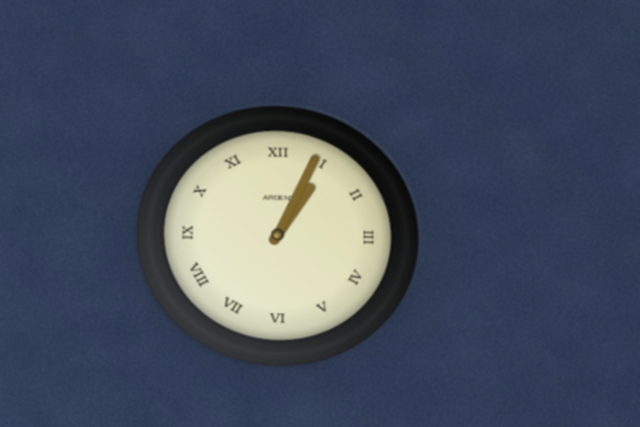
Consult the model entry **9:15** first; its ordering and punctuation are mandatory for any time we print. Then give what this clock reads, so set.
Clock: **1:04**
